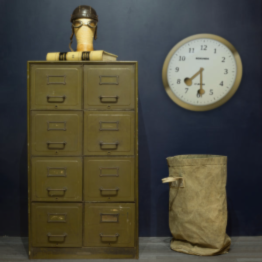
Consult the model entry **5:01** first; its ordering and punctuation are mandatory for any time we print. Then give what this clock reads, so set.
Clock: **7:29**
